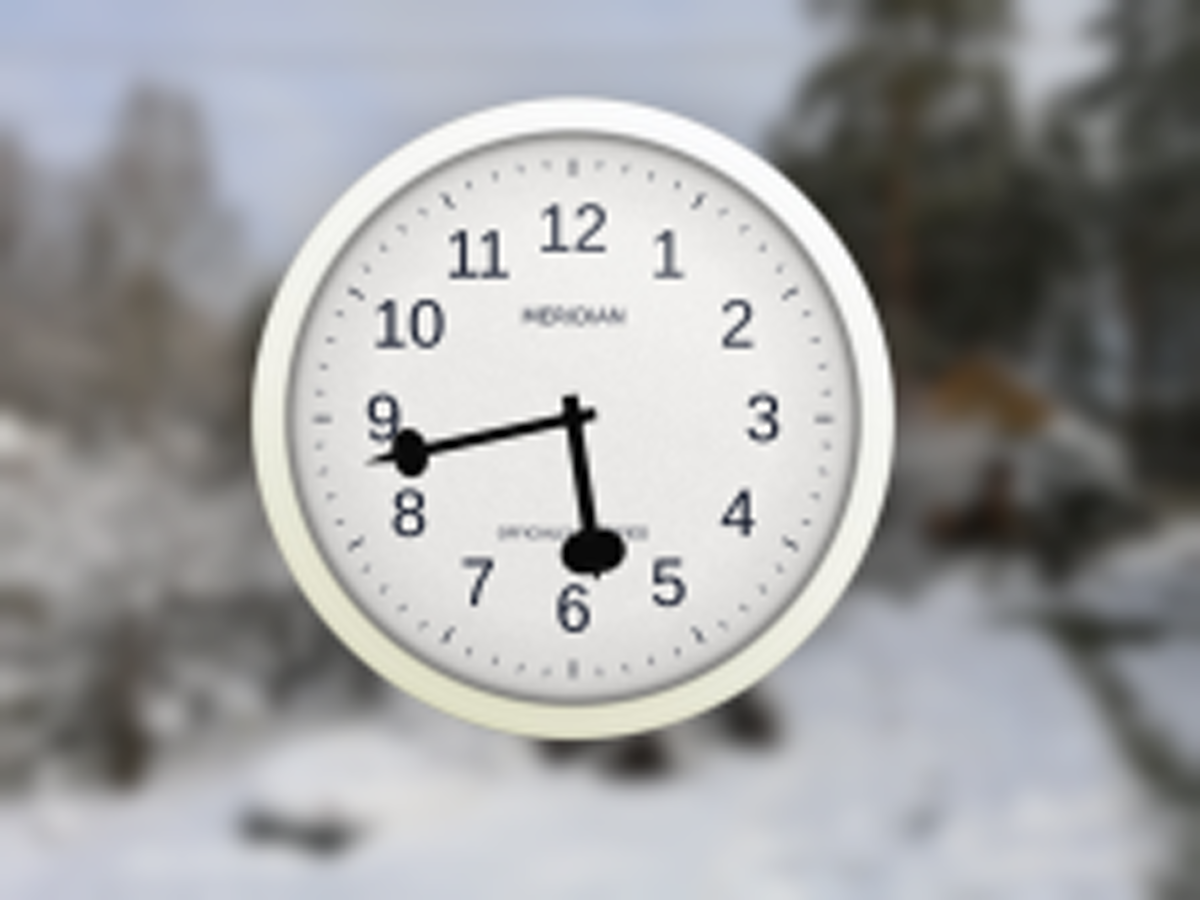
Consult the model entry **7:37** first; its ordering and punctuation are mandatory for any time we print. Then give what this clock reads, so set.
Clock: **5:43**
